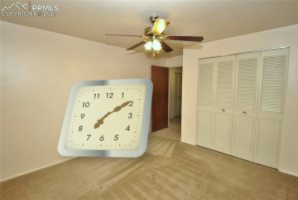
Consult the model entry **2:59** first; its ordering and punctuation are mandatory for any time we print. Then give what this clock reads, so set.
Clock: **7:09**
